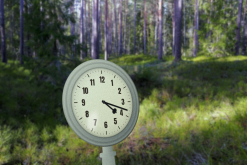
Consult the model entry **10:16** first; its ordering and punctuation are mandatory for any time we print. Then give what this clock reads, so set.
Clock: **4:18**
